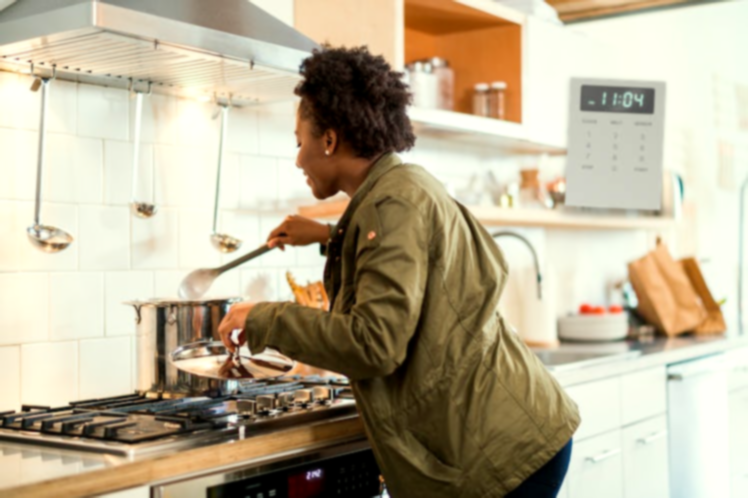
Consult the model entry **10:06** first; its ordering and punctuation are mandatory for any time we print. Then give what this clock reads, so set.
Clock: **11:04**
